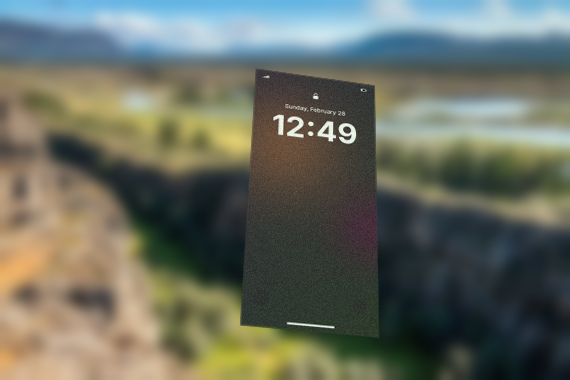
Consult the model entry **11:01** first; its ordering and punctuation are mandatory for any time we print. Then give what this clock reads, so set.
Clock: **12:49**
